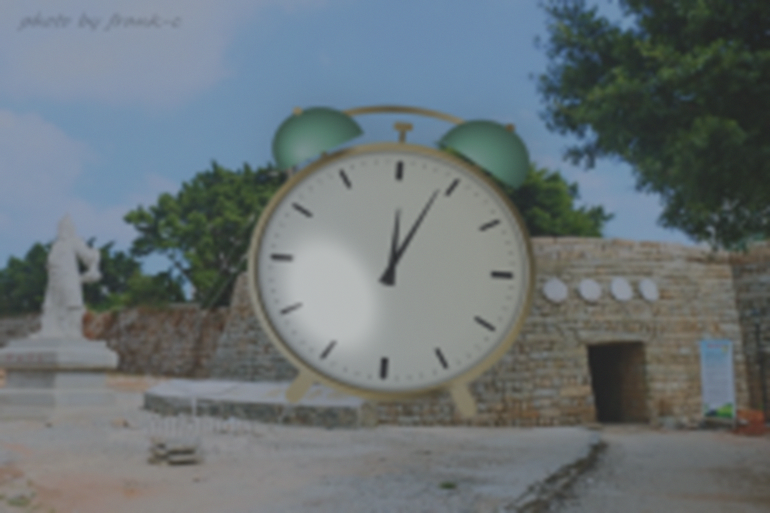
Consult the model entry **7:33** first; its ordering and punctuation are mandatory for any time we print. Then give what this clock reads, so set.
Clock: **12:04**
